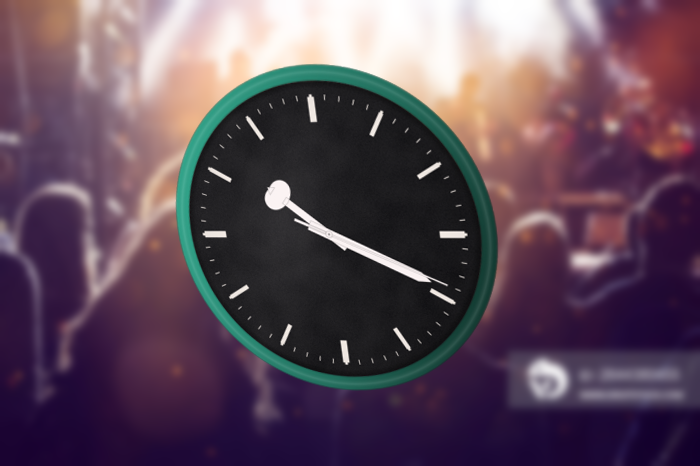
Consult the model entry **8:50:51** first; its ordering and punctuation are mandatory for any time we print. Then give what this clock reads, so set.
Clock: **10:19:19**
